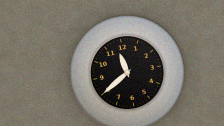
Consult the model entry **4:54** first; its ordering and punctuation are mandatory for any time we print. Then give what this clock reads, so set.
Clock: **11:40**
